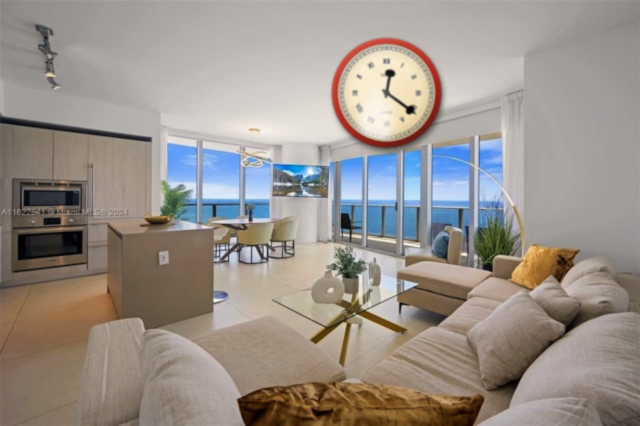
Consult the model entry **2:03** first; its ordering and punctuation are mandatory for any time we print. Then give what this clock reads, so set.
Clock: **12:21**
